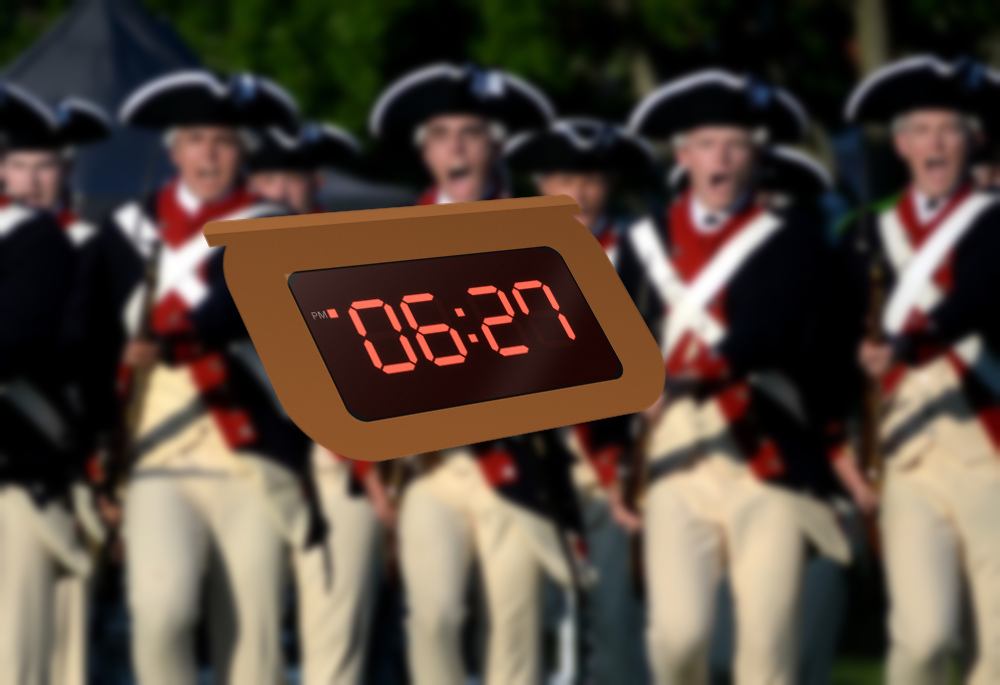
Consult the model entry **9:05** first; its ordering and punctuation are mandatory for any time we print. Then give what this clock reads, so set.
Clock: **6:27**
